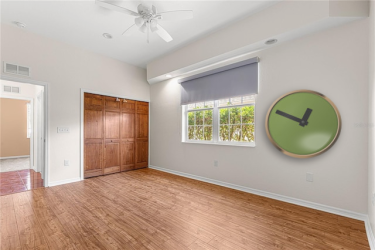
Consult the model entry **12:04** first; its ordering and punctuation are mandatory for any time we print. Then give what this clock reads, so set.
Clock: **12:49**
